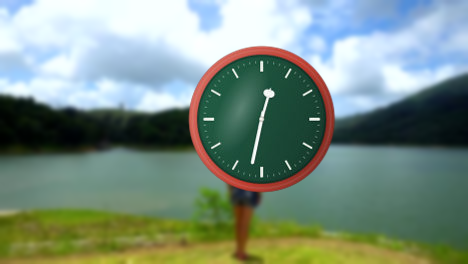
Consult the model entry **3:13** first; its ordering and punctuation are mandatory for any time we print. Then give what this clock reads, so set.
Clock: **12:32**
